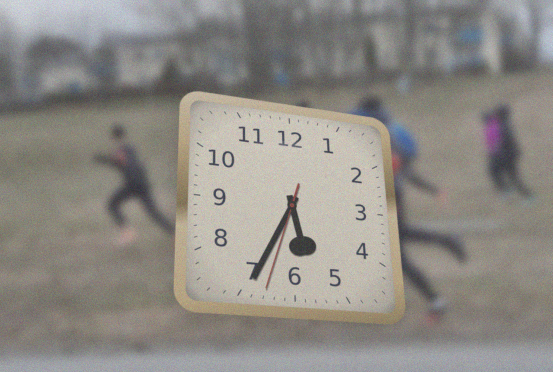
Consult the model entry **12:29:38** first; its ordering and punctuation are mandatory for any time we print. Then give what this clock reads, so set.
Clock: **5:34:33**
